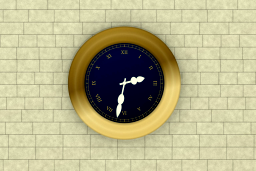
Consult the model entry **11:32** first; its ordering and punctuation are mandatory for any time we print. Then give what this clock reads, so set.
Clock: **2:32**
